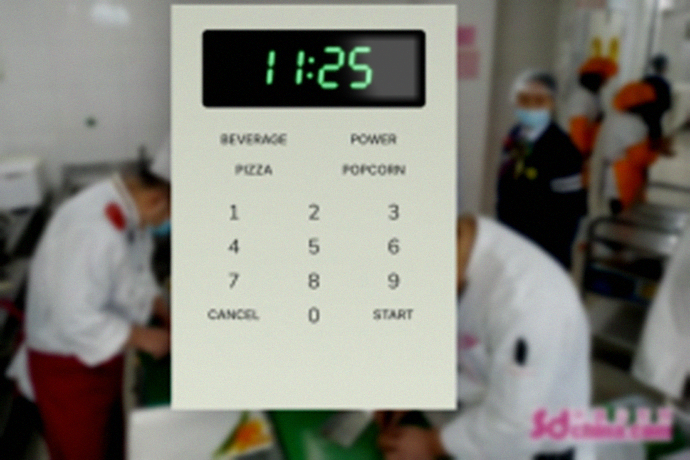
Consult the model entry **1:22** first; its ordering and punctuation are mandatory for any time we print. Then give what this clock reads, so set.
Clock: **11:25**
